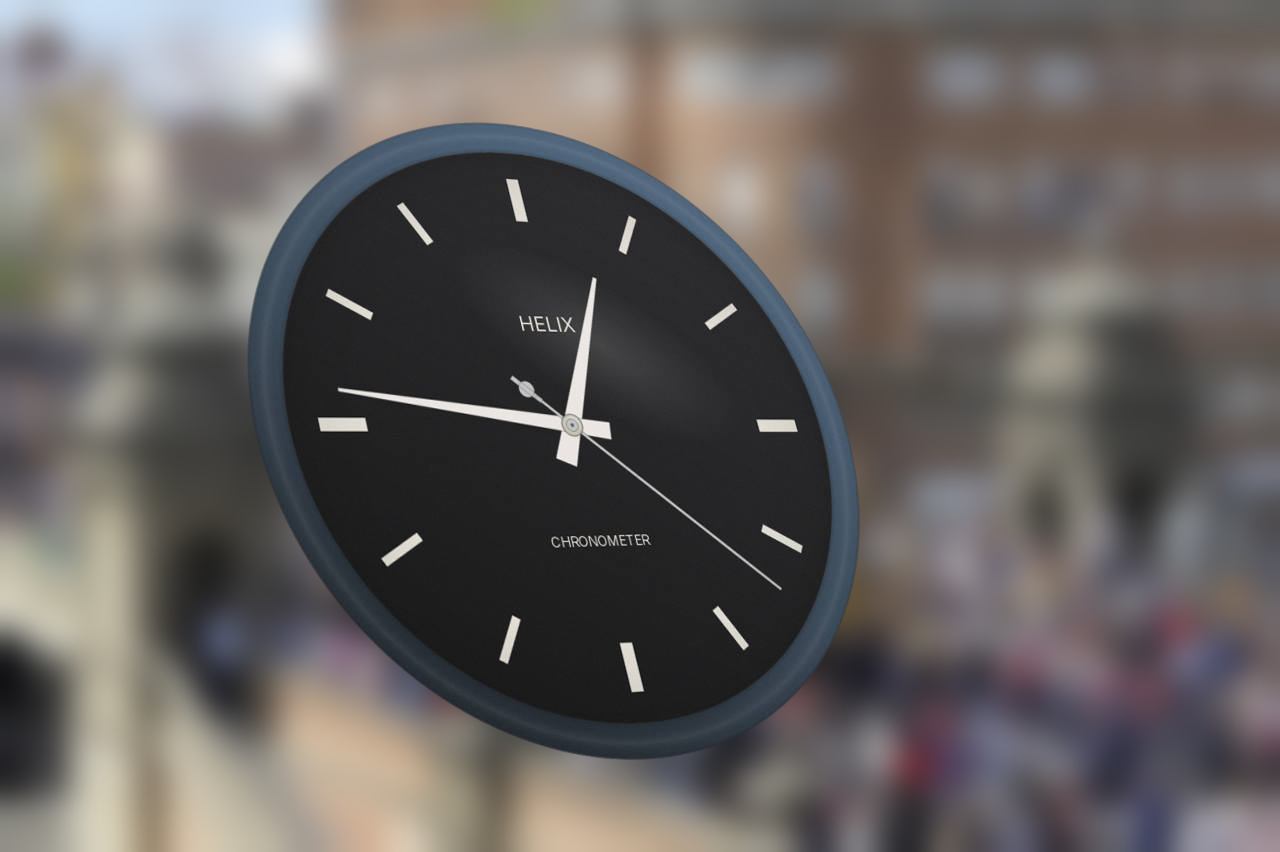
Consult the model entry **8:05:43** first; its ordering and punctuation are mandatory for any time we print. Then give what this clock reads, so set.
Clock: **12:46:22**
